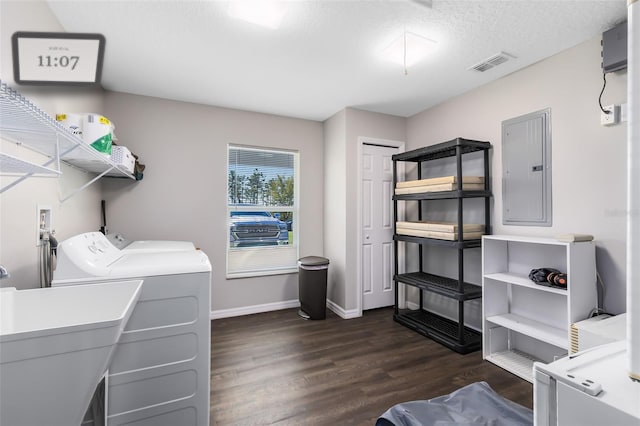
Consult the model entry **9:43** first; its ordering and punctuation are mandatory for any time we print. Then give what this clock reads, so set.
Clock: **11:07**
